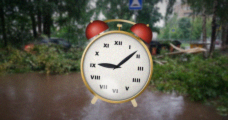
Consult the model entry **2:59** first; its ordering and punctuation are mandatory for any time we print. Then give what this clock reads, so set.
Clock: **9:08**
